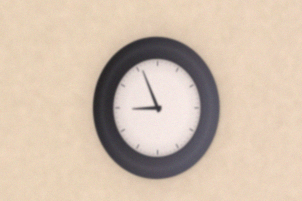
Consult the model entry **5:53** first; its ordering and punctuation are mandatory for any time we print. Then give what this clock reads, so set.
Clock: **8:56**
